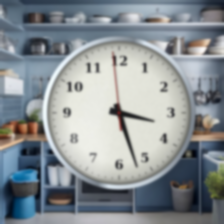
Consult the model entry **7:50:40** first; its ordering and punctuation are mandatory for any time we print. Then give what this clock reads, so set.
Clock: **3:26:59**
